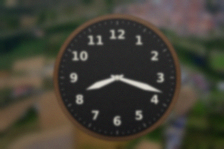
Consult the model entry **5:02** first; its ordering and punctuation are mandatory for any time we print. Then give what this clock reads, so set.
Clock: **8:18**
